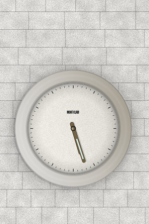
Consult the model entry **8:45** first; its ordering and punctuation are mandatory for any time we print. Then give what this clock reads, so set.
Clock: **5:27**
